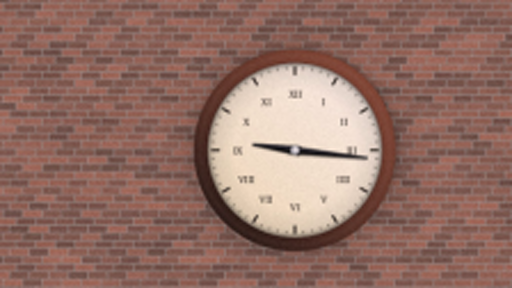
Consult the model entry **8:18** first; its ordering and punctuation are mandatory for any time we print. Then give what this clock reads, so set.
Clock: **9:16**
